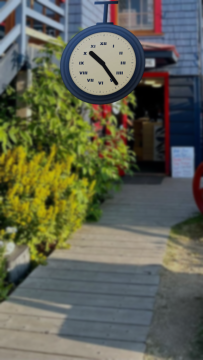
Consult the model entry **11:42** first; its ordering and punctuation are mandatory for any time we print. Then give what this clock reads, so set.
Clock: **10:24**
